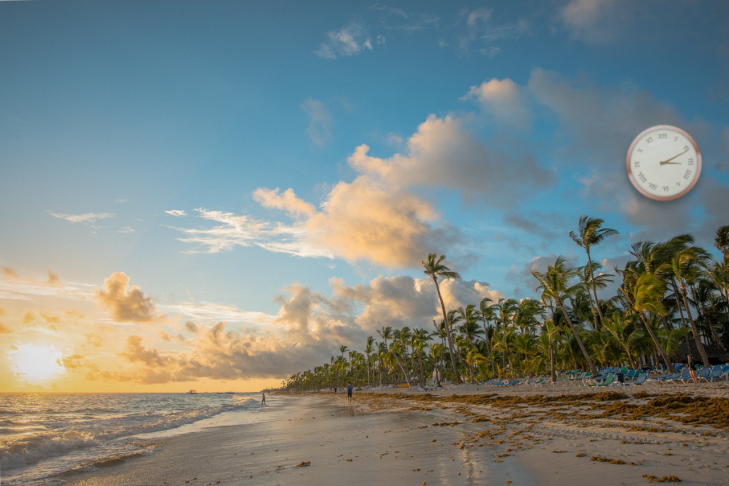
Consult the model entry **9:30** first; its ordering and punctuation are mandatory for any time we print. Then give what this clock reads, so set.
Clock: **3:11**
